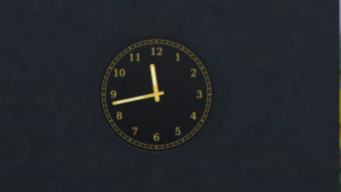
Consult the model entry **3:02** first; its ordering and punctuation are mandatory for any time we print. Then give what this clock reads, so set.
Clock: **11:43**
